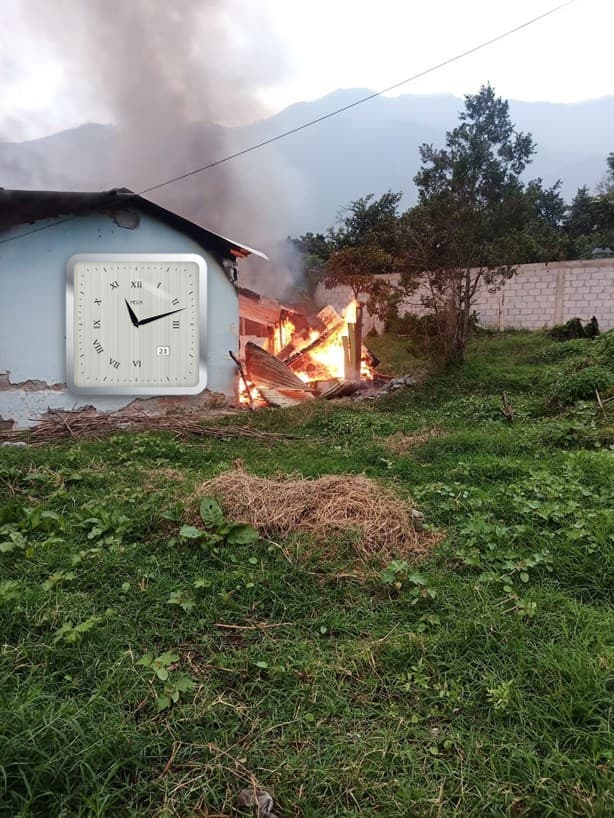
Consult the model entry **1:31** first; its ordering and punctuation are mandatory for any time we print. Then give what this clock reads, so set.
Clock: **11:12**
